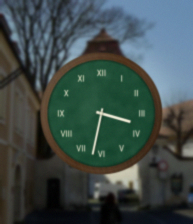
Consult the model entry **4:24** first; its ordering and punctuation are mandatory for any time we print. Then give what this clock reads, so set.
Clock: **3:32**
